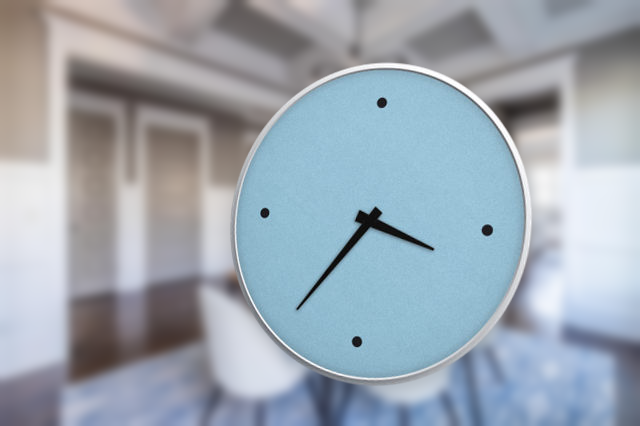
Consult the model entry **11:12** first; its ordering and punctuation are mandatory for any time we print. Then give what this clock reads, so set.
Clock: **3:36**
